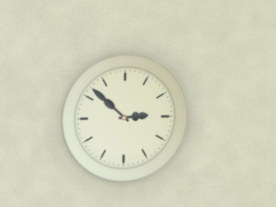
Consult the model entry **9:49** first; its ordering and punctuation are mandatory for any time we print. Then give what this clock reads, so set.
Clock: **2:52**
